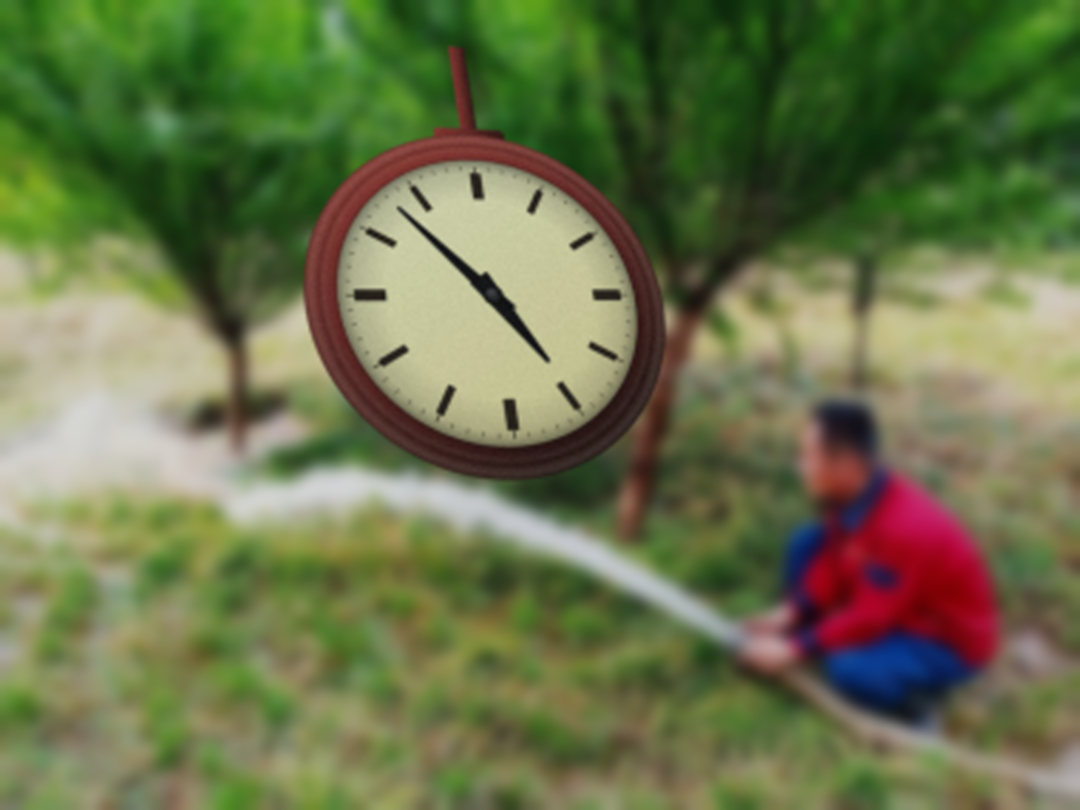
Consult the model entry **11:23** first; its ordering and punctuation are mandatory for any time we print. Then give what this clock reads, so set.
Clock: **4:53**
